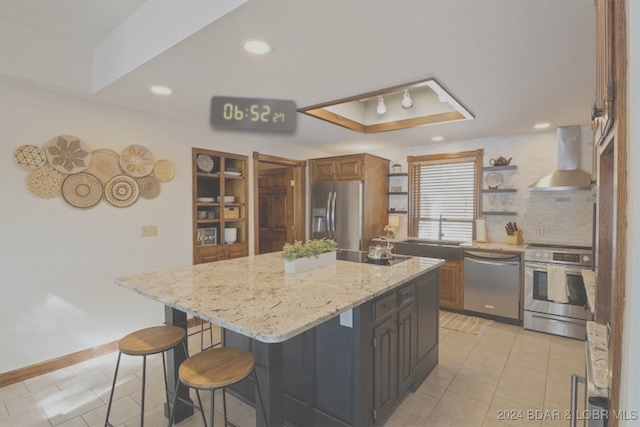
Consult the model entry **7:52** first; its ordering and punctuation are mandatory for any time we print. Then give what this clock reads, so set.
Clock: **6:52**
